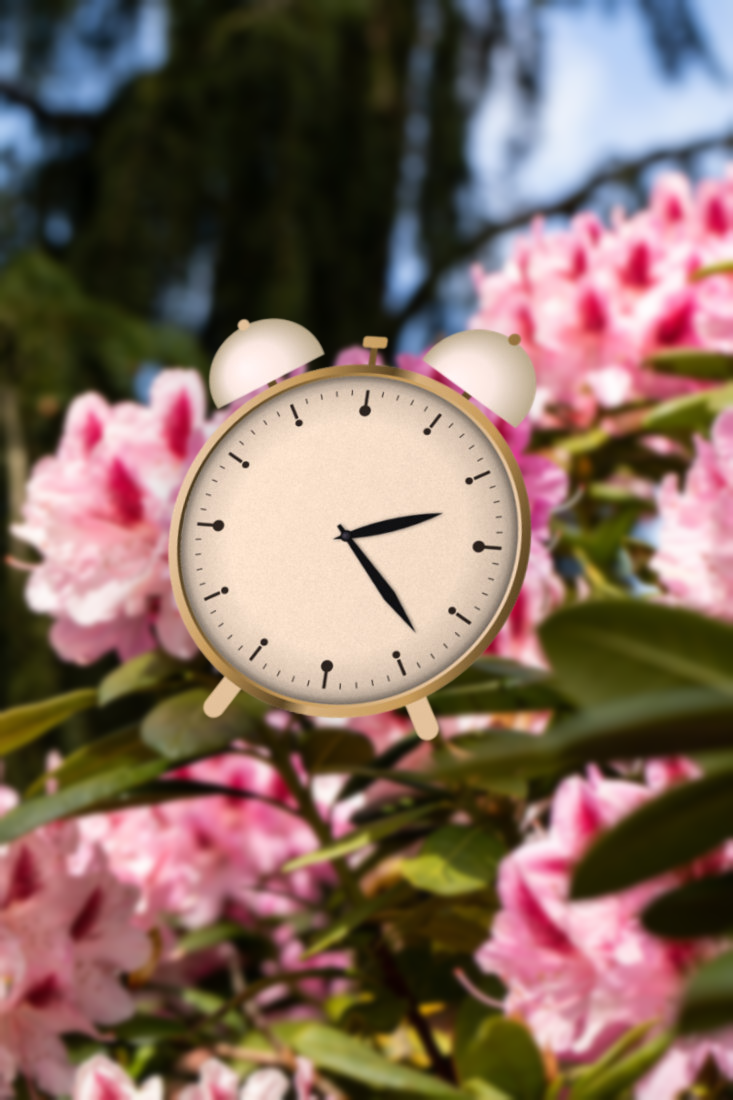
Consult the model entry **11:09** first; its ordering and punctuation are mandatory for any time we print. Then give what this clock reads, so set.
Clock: **2:23**
